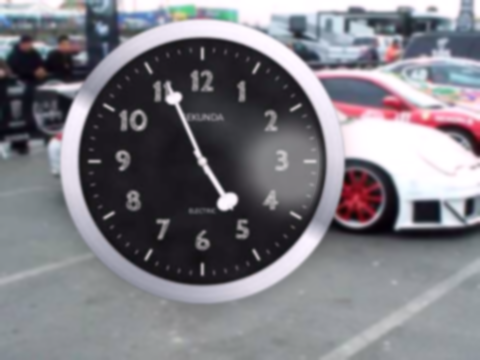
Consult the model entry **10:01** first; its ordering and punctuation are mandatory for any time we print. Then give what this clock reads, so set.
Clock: **4:56**
